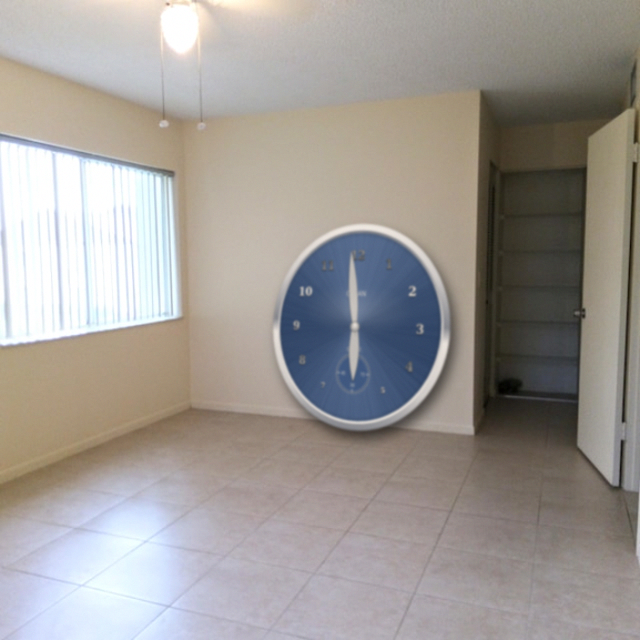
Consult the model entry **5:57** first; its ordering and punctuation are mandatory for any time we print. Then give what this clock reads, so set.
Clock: **5:59**
